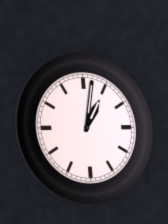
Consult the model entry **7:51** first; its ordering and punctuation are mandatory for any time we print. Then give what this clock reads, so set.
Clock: **1:02**
